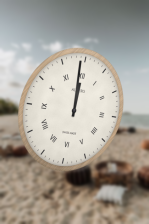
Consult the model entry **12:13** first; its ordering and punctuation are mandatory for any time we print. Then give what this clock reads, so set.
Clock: **11:59**
